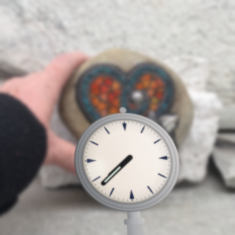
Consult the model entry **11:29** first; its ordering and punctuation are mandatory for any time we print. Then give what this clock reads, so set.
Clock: **7:38**
